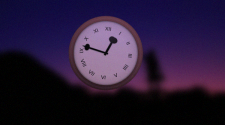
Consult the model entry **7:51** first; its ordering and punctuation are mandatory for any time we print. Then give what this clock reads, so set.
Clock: **12:47**
